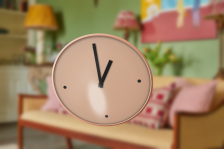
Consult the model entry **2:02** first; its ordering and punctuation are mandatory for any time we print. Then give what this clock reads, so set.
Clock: **1:00**
